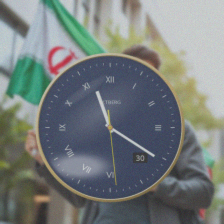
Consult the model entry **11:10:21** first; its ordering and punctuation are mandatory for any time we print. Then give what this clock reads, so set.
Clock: **11:20:29**
